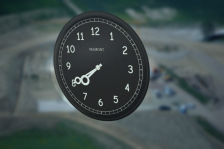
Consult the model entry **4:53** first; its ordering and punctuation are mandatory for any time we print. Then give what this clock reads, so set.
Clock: **7:40**
